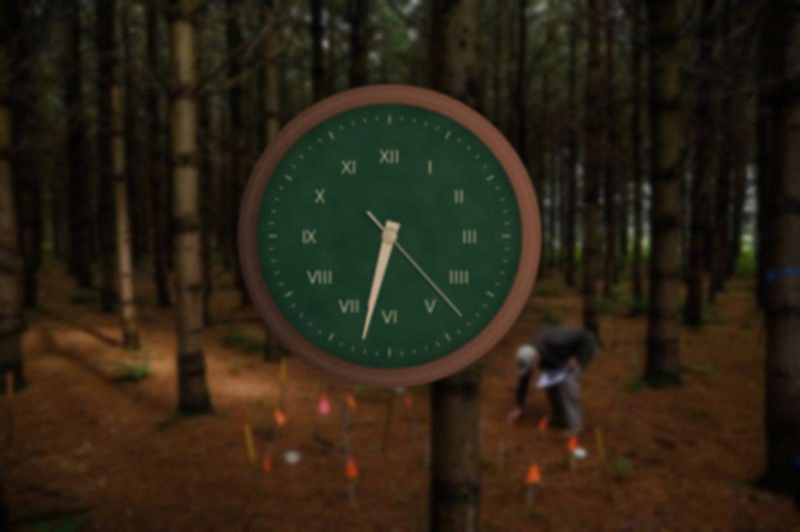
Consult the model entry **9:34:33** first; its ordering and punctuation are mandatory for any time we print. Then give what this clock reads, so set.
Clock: **6:32:23**
